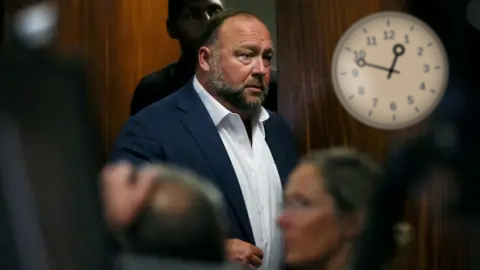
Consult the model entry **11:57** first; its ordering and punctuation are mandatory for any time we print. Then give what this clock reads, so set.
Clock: **12:48**
